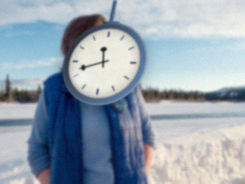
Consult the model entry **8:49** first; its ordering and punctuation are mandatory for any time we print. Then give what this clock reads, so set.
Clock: **11:42**
